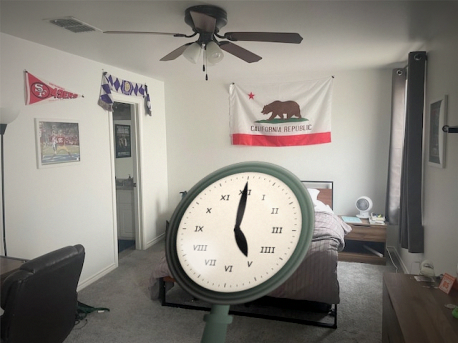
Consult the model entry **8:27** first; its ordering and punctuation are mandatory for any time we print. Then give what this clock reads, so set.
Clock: **5:00**
